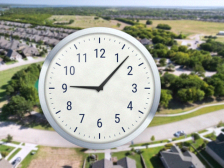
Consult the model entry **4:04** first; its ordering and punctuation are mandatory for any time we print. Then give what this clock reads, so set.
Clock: **9:07**
